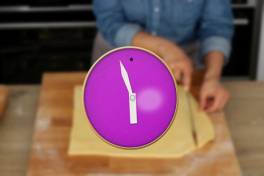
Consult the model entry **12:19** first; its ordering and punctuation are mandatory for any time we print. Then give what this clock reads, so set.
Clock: **5:57**
